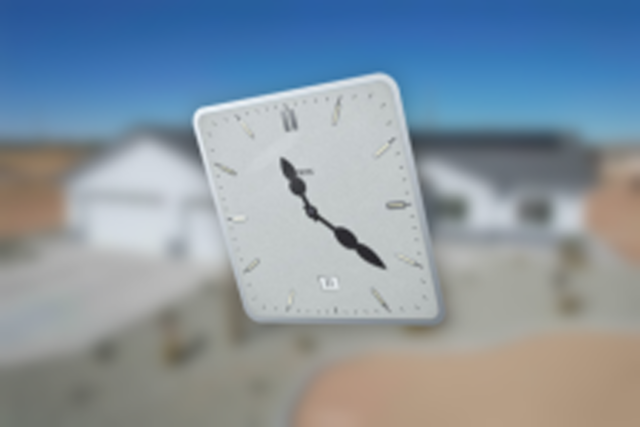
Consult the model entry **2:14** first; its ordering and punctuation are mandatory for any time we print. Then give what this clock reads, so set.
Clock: **11:22**
